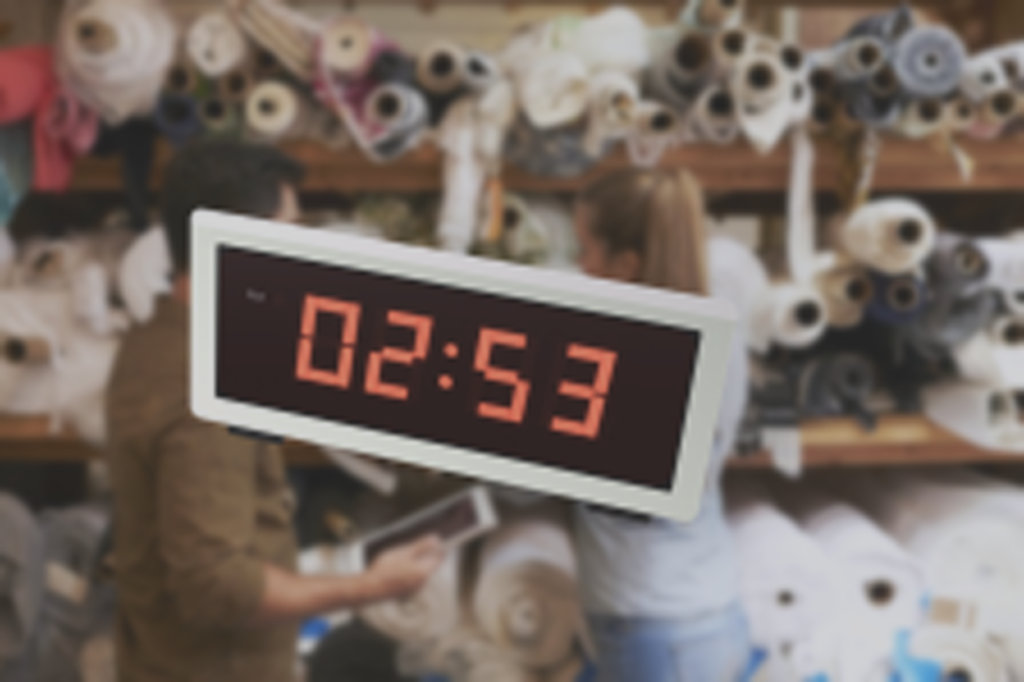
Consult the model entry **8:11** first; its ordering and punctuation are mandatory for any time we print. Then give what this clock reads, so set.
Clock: **2:53**
